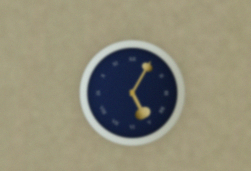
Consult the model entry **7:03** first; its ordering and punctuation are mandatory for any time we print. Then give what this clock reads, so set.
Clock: **5:05**
